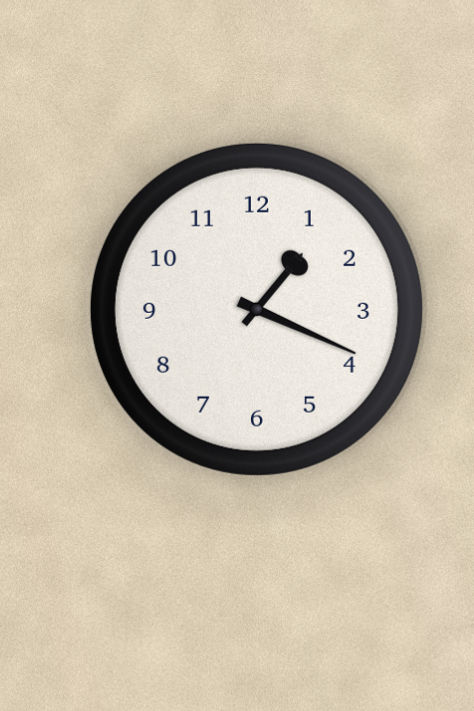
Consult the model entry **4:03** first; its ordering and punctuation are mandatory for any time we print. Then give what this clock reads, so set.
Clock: **1:19**
